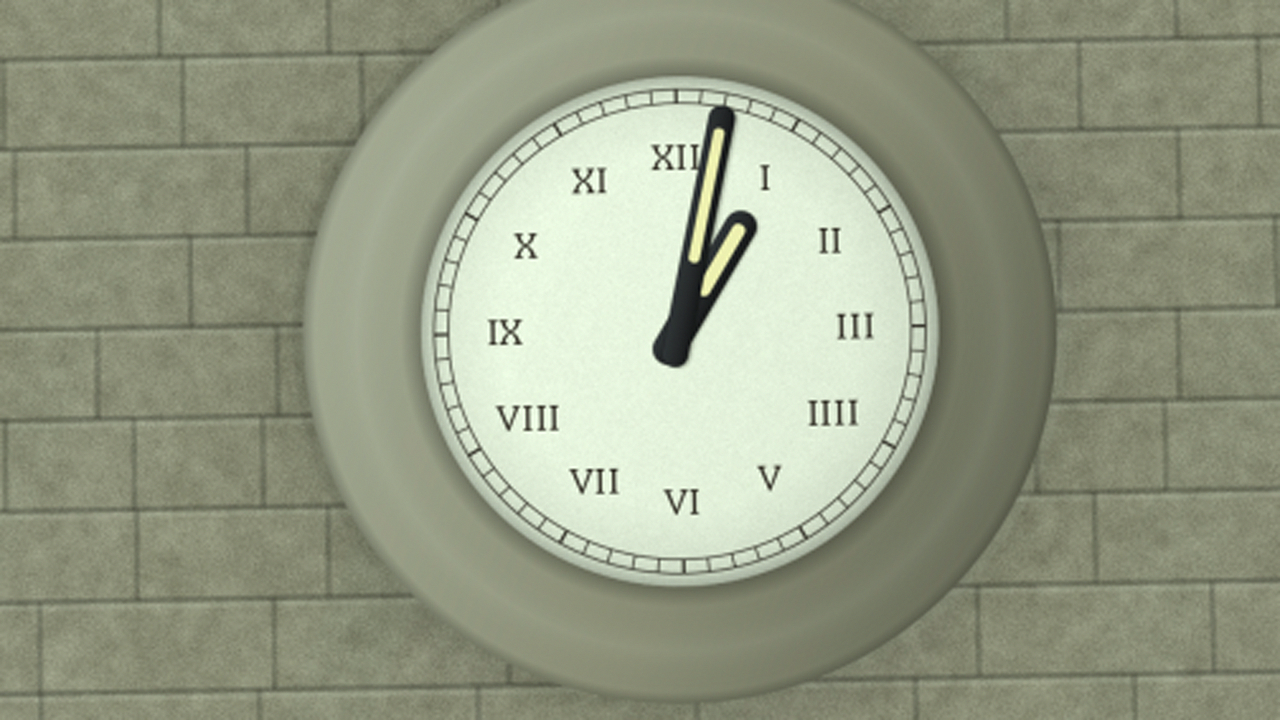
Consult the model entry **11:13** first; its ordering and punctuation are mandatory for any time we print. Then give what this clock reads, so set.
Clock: **1:02**
